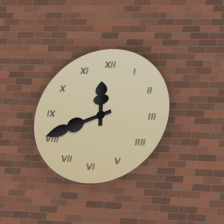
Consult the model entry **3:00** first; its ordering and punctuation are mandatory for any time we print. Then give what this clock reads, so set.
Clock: **11:41**
